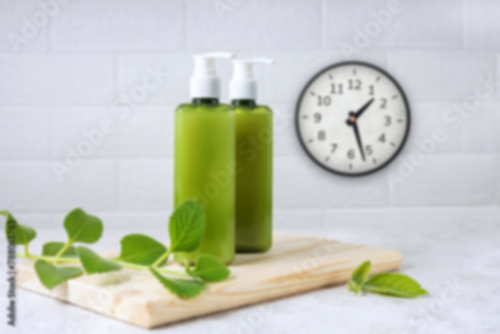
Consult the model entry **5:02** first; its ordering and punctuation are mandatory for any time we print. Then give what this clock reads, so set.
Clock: **1:27**
